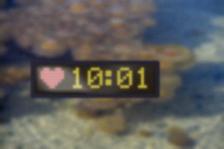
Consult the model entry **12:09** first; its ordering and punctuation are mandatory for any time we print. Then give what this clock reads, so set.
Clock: **10:01**
